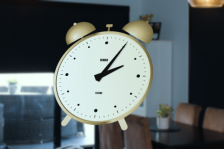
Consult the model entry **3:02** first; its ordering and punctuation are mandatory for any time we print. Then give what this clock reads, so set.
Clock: **2:05**
